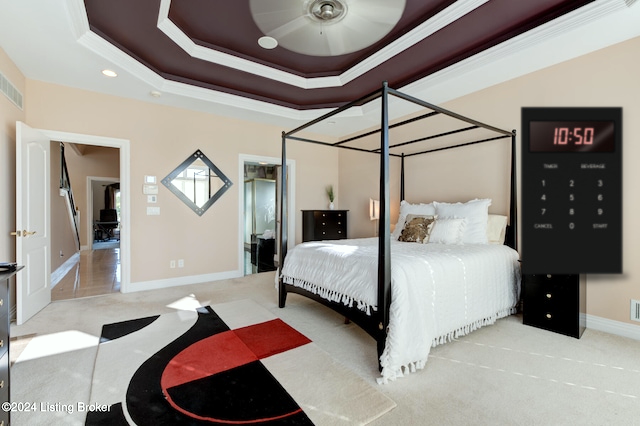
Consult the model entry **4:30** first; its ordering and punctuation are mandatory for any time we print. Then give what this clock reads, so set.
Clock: **10:50**
